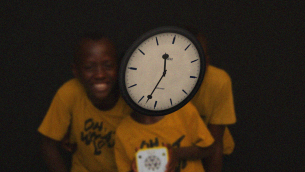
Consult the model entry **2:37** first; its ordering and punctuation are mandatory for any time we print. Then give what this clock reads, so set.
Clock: **11:33**
